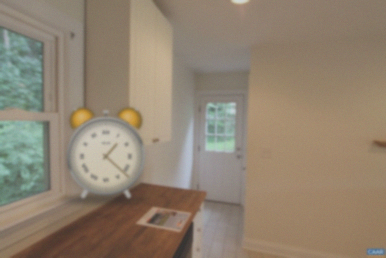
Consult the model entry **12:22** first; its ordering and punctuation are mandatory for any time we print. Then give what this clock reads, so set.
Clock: **1:22**
